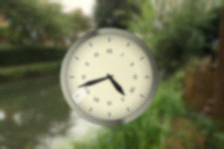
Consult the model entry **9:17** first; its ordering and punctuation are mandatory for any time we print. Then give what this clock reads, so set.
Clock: **4:42**
